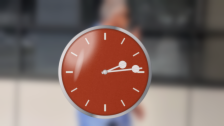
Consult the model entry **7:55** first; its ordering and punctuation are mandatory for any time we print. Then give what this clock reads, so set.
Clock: **2:14**
